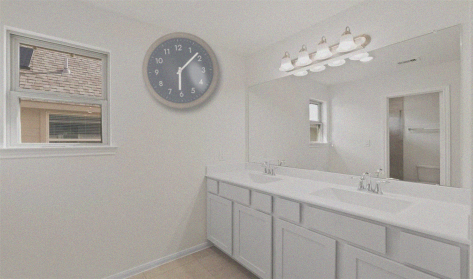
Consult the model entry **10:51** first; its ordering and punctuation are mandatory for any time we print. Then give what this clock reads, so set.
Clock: **6:08**
